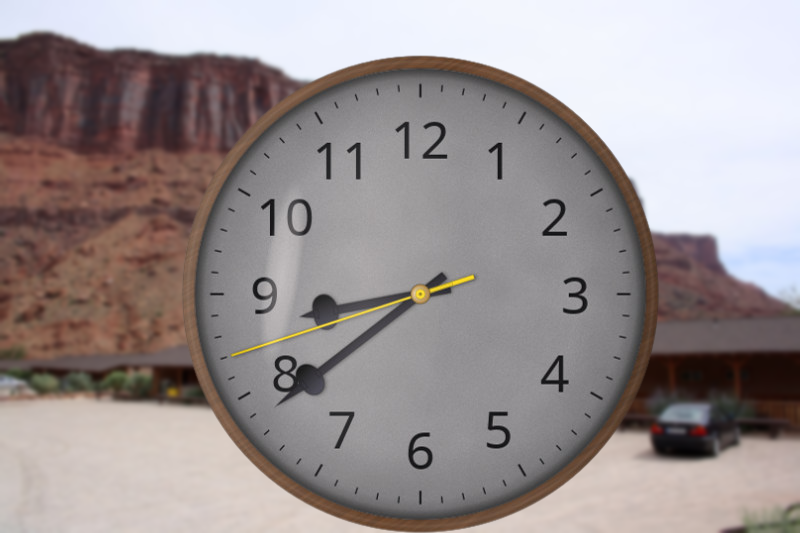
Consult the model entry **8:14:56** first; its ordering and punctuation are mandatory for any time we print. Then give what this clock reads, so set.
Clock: **8:38:42**
